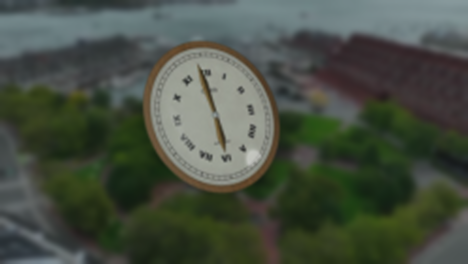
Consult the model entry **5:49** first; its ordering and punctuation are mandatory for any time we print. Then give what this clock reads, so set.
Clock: **5:59**
